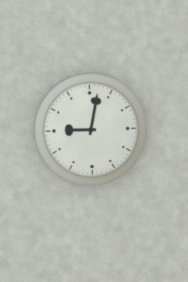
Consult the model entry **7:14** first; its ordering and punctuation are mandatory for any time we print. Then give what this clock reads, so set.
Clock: **9:02**
